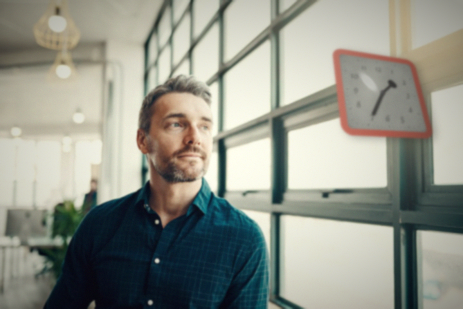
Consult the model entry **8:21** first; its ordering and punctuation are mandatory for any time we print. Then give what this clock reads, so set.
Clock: **1:35**
